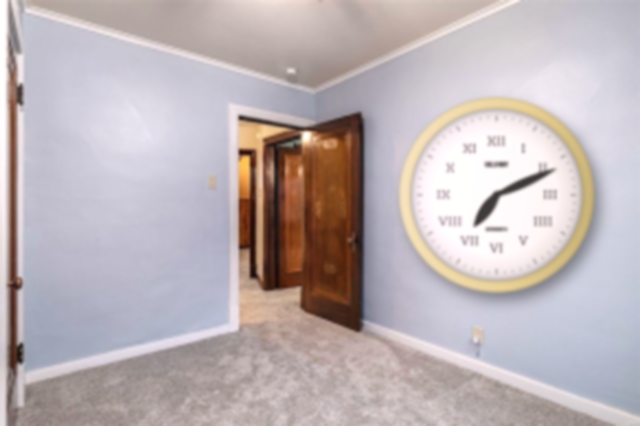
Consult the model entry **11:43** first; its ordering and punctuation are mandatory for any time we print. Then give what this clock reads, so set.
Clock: **7:11**
